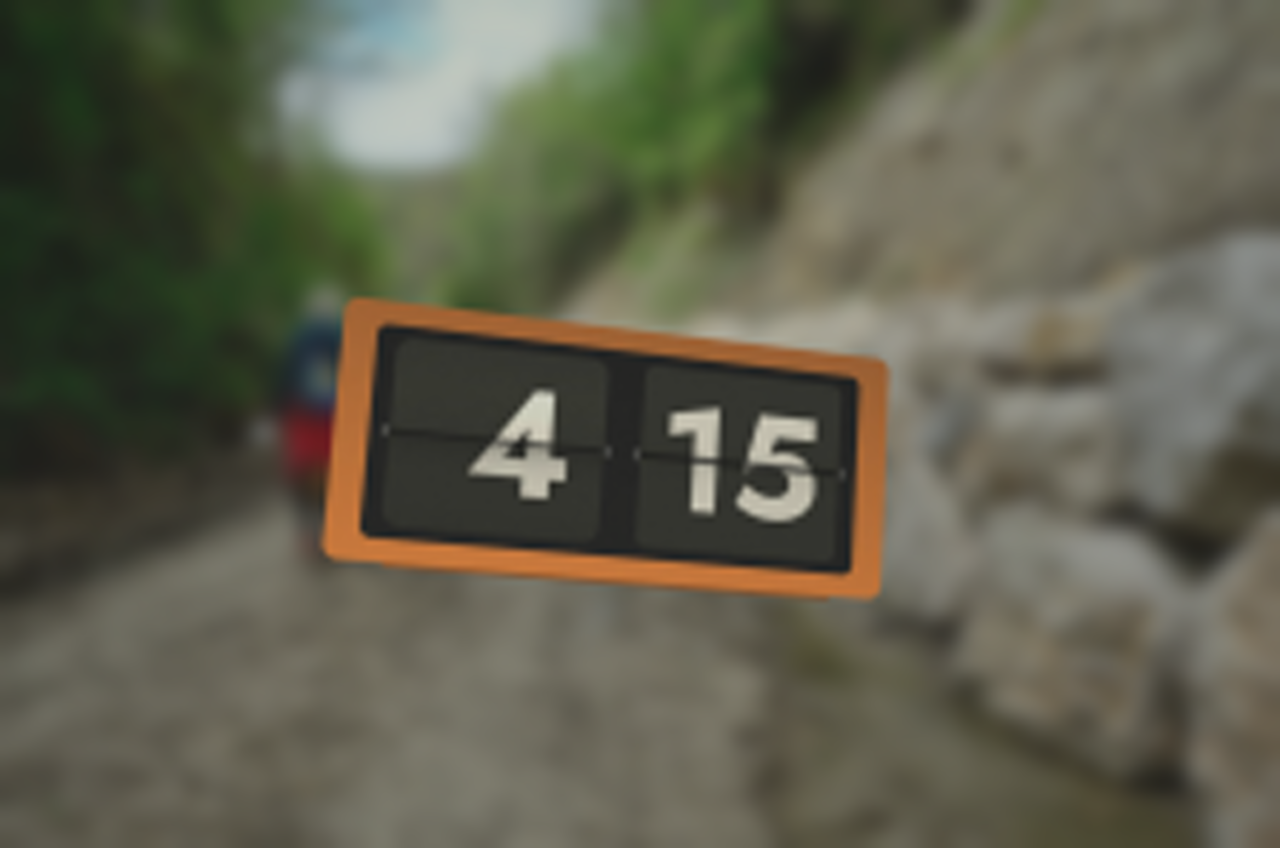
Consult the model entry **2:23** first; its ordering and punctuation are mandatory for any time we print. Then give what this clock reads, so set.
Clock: **4:15**
